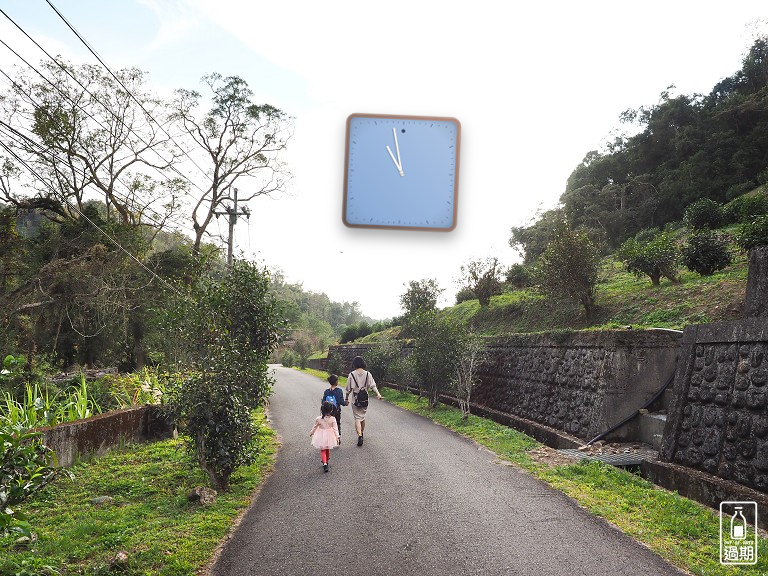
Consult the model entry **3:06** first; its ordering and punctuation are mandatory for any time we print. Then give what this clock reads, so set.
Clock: **10:58**
